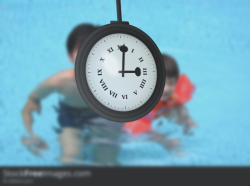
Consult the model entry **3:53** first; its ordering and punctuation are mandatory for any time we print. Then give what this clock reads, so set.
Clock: **3:01**
